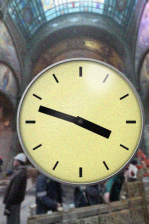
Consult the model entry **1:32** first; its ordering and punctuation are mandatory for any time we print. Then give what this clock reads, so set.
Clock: **3:48**
